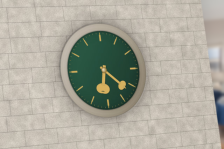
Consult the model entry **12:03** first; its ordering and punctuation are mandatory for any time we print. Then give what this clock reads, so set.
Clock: **6:22**
